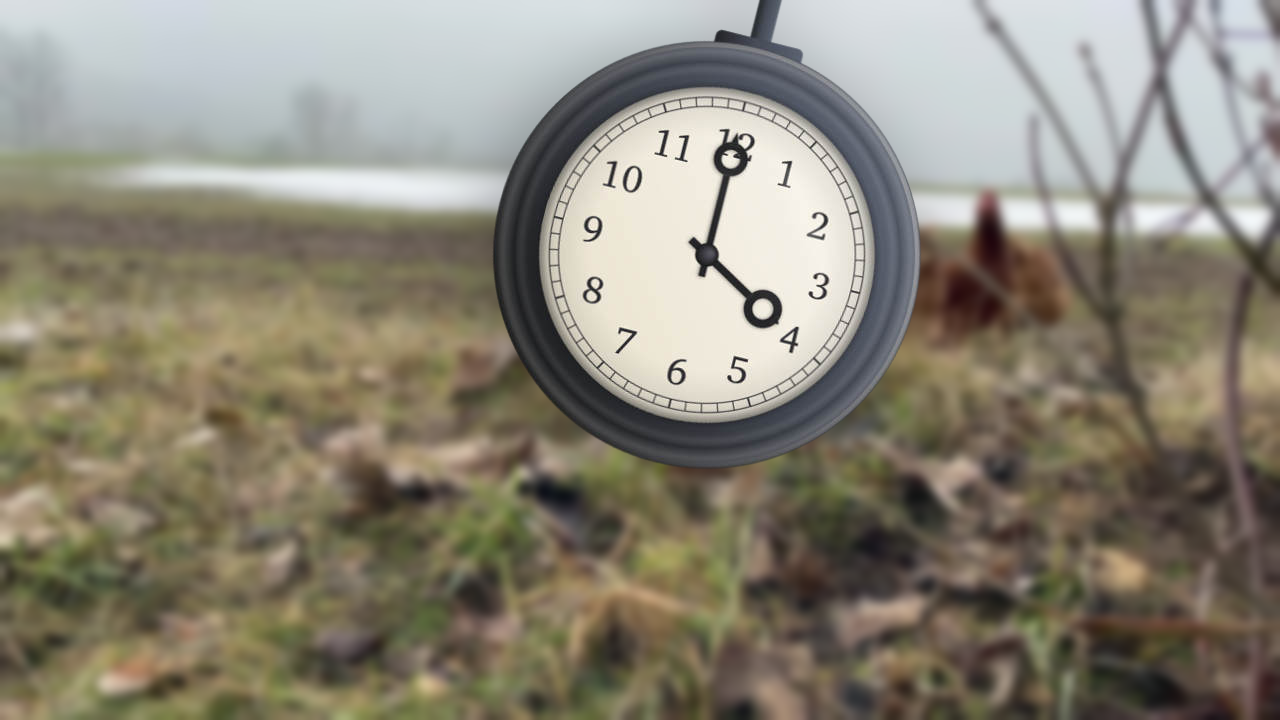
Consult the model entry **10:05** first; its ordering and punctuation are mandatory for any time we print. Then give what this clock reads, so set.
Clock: **4:00**
